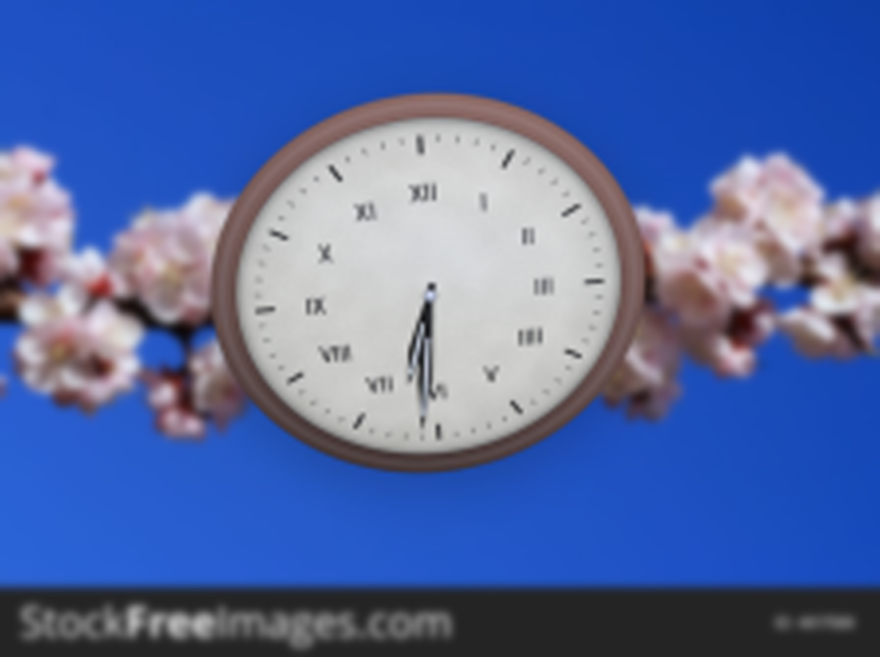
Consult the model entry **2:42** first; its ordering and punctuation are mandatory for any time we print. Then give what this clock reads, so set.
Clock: **6:31**
